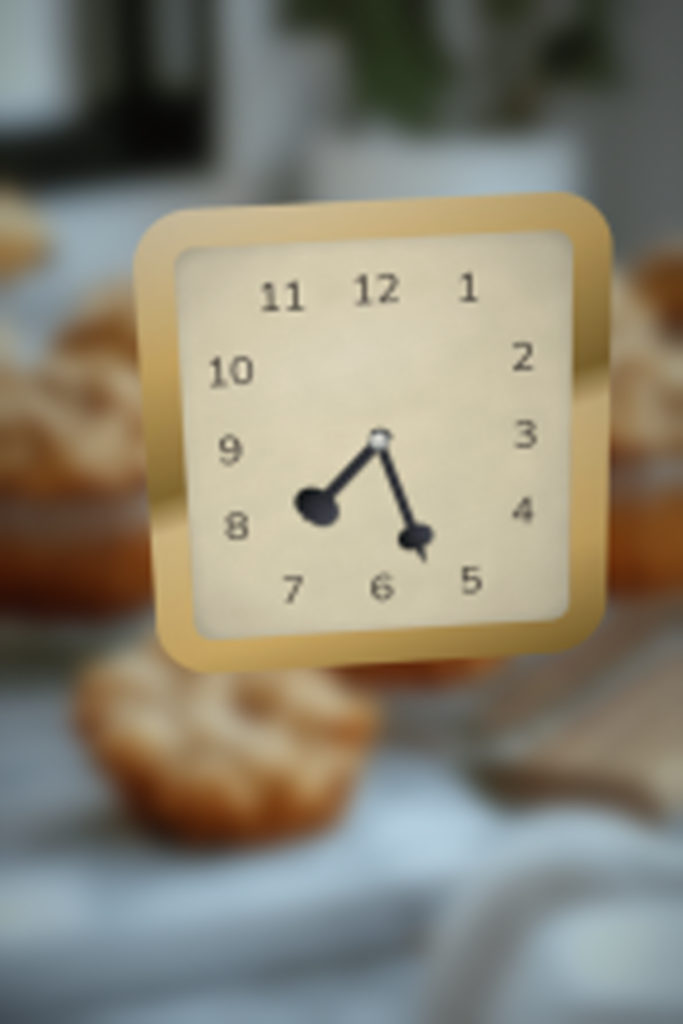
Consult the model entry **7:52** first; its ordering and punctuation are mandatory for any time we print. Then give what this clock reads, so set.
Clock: **7:27**
